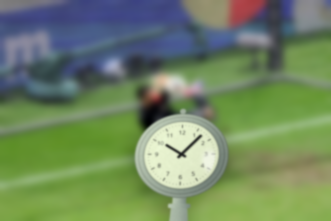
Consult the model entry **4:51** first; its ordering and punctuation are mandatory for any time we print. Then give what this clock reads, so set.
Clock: **10:07**
